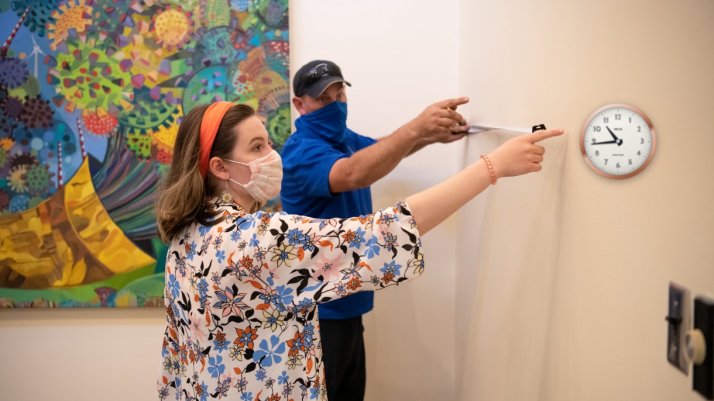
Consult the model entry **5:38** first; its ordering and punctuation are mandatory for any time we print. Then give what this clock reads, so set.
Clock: **10:44**
